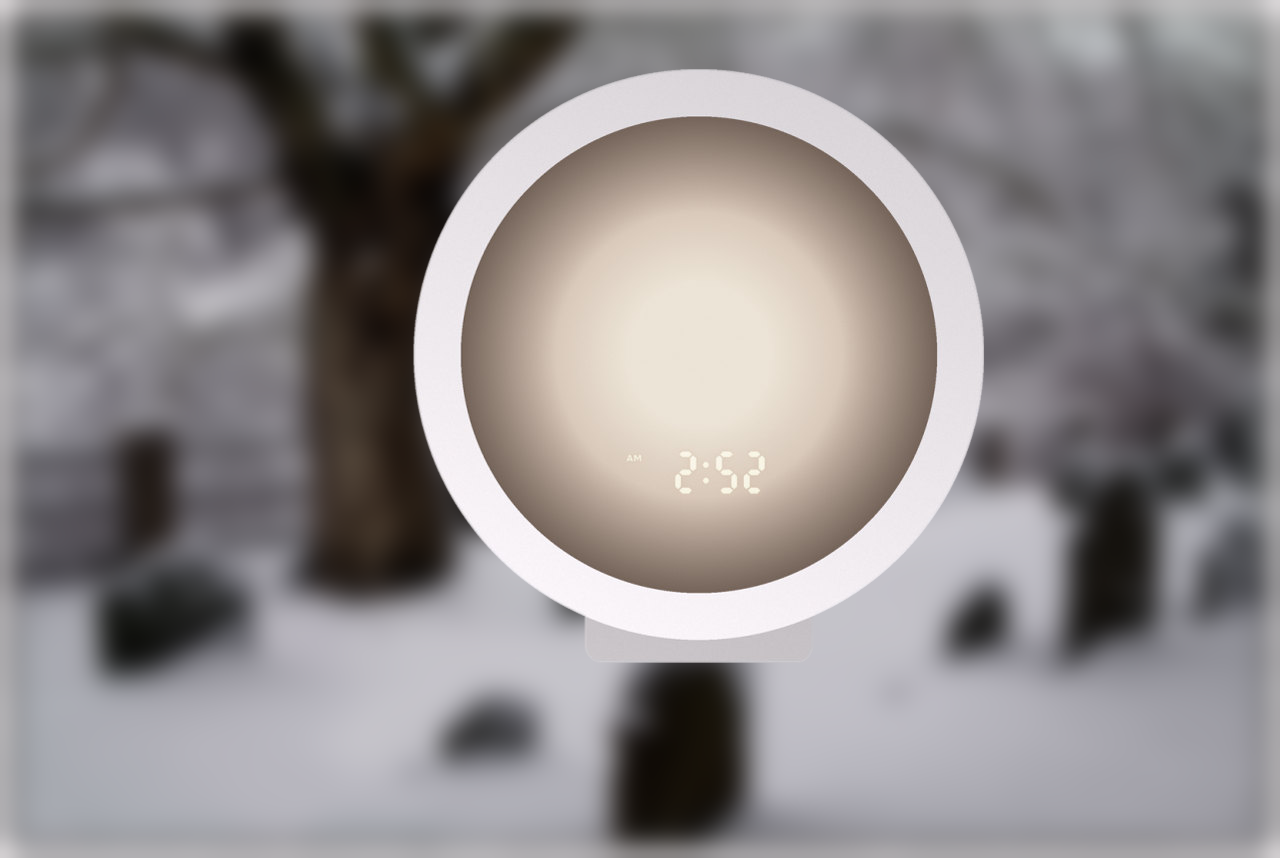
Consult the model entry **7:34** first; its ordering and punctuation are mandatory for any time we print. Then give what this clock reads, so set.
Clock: **2:52**
